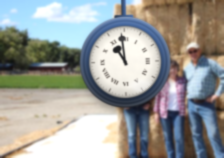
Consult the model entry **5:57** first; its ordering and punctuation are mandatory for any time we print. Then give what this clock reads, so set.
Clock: **10:59**
